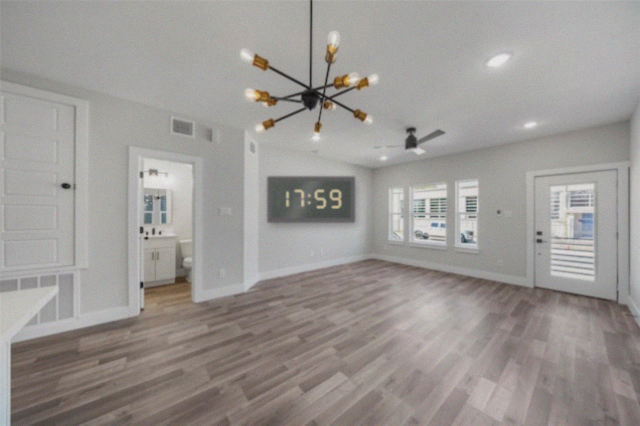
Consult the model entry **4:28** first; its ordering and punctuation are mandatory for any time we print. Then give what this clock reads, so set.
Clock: **17:59**
